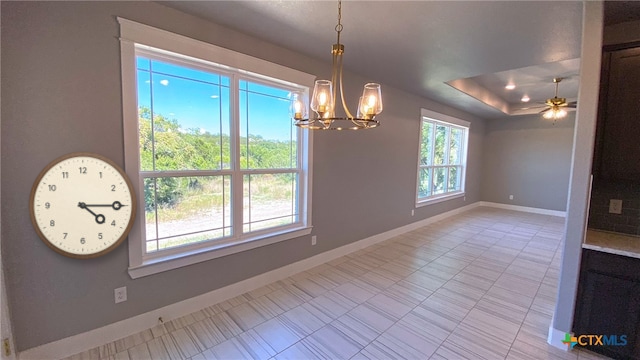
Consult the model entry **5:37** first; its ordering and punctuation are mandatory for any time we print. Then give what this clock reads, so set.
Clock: **4:15**
